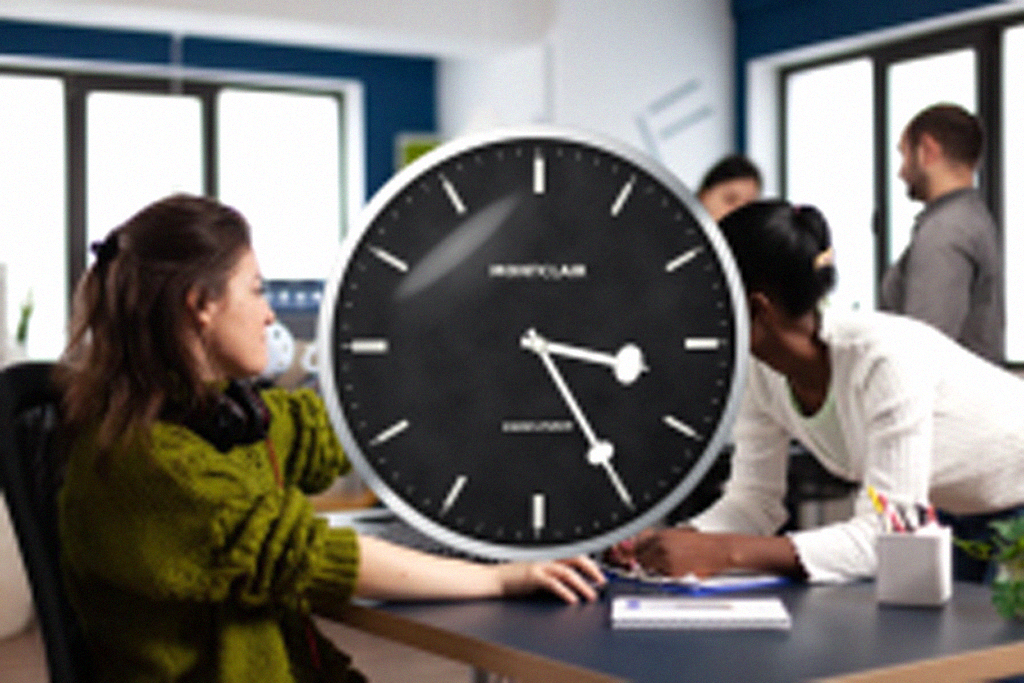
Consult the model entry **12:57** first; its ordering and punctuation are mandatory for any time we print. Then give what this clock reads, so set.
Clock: **3:25**
